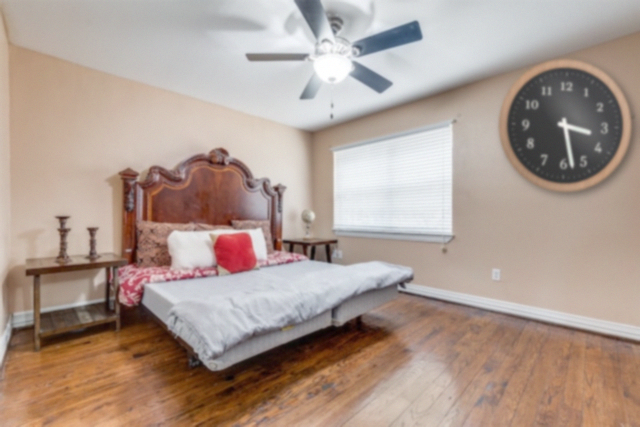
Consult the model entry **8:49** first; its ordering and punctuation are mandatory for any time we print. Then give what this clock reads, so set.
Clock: **3:28**
